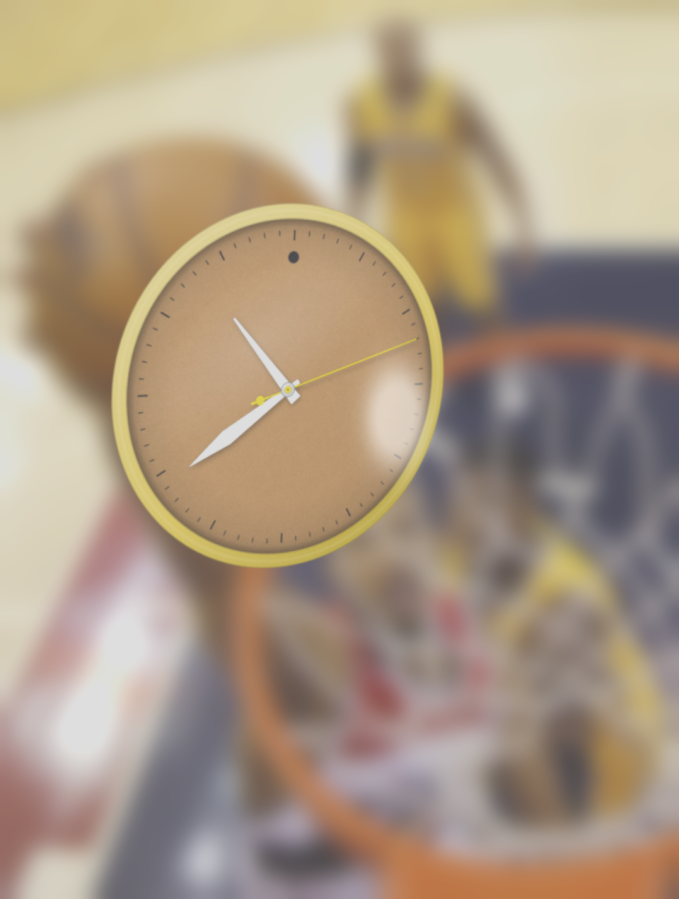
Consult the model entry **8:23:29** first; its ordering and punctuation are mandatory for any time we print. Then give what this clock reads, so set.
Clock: **10:39:12**
